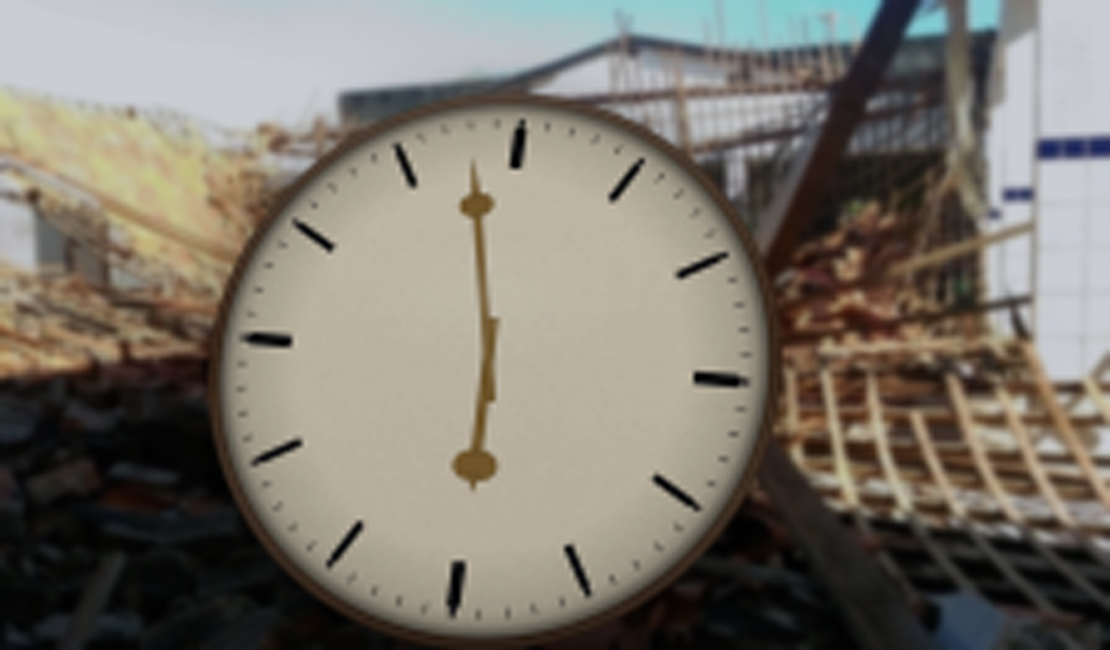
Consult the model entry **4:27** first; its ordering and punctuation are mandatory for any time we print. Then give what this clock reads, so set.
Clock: **5:58**
